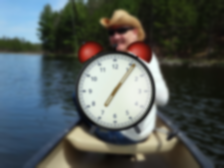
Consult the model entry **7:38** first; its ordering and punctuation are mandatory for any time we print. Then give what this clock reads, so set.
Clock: **7:06**
